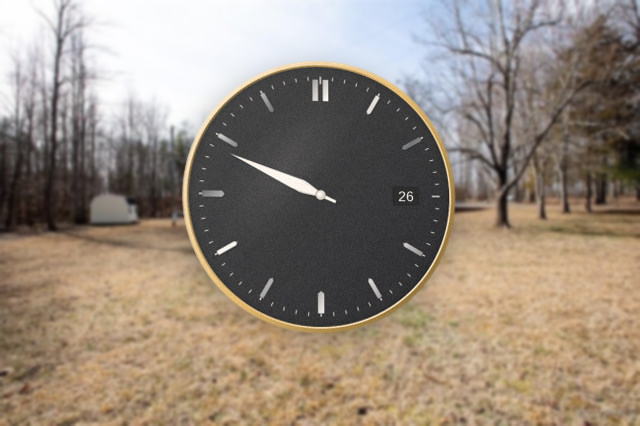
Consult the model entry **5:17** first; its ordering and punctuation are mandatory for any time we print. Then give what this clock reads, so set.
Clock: **9:49**
